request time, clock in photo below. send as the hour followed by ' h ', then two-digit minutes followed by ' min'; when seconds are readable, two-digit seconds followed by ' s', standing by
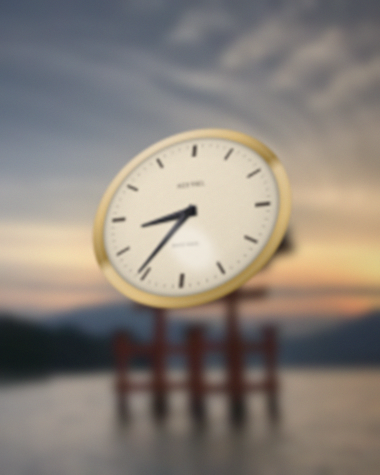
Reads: 8 h 36 min
